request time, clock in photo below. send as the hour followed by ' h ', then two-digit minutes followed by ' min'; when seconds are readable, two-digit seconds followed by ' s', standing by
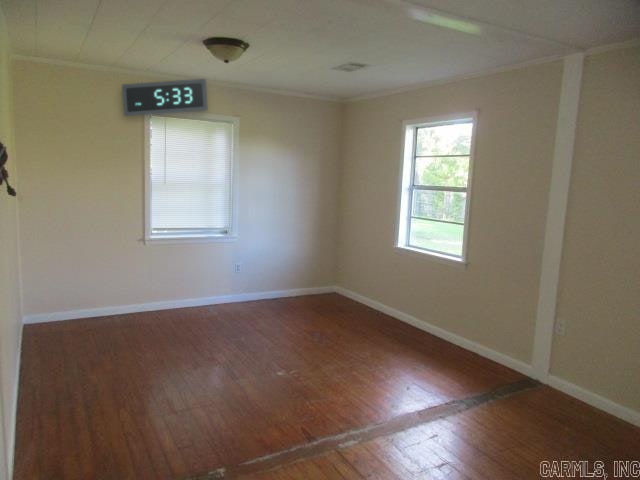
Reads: 5 h 33 min
